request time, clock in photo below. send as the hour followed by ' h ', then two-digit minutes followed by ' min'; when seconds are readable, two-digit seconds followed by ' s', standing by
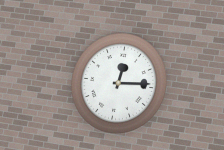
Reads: 12 h 14 min
